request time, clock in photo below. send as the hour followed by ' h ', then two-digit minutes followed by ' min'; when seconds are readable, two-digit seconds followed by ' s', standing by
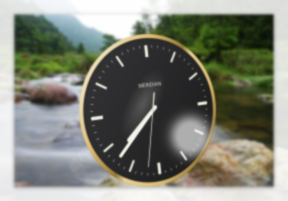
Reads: 7 h 37 min 32 s
